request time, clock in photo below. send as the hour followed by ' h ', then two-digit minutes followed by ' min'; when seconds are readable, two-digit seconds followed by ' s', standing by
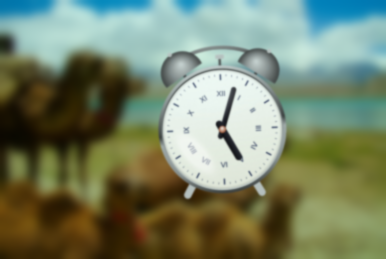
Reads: 5 h 03 min
